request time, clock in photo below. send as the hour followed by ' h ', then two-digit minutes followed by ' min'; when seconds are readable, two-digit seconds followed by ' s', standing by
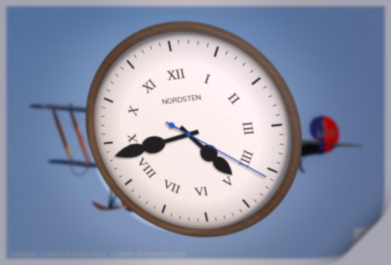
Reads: 4 h 43 min 21 s
